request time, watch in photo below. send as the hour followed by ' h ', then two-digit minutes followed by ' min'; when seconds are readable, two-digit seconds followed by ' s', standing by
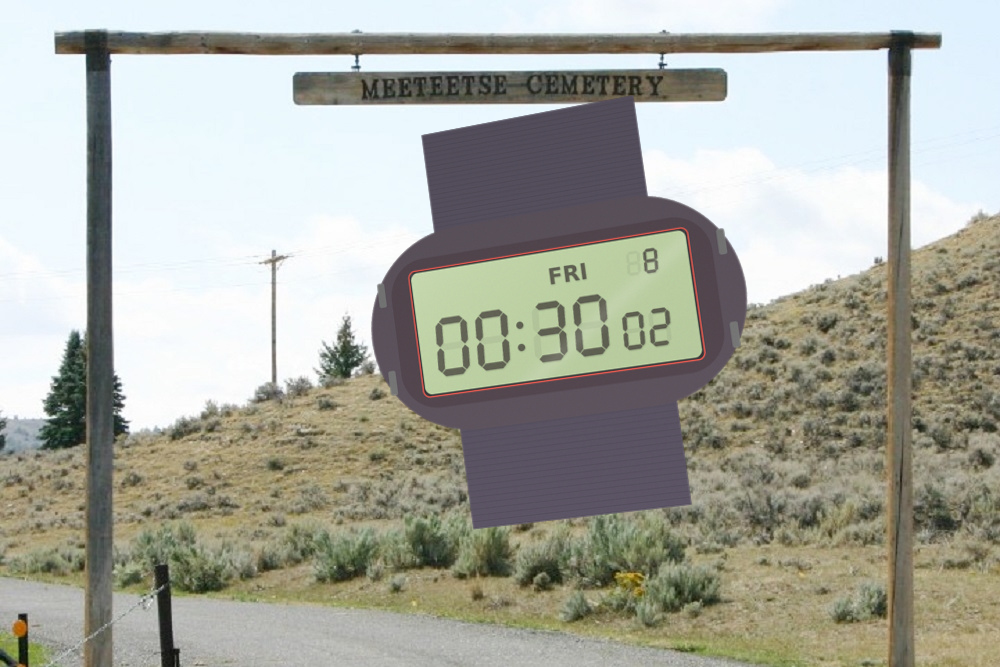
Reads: 0 h 30 min 02 s
